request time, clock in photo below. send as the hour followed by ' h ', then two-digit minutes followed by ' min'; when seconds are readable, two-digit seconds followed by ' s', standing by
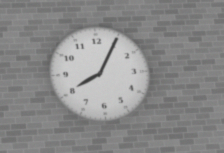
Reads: 8 h 05 min
